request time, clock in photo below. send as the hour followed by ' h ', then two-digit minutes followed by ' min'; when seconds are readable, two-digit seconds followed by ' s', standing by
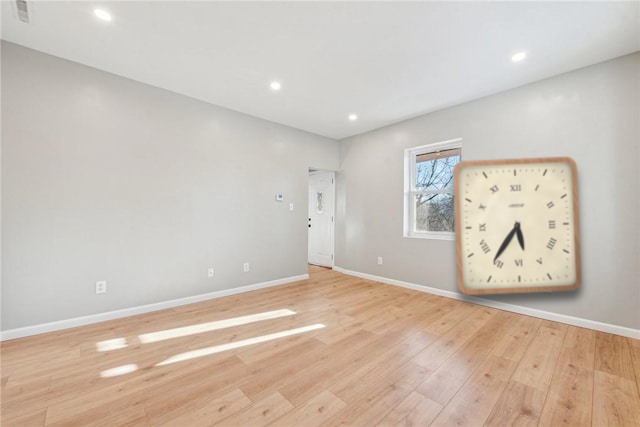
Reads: 5 h 36 min
